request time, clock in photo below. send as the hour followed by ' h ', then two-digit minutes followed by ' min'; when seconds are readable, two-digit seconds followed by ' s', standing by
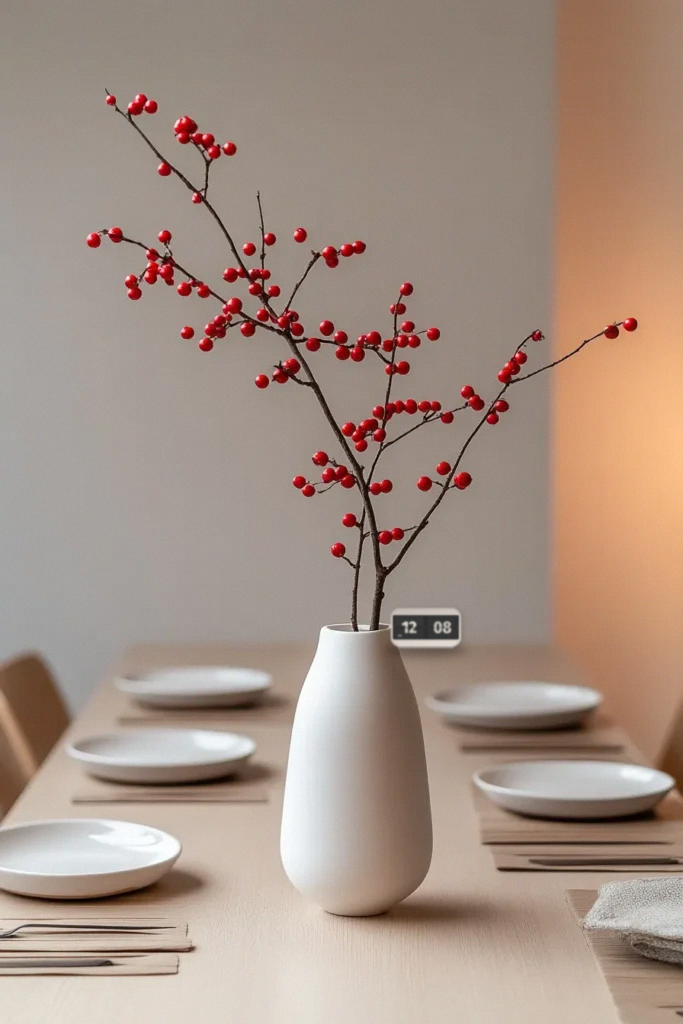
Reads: 12 h 08 min
